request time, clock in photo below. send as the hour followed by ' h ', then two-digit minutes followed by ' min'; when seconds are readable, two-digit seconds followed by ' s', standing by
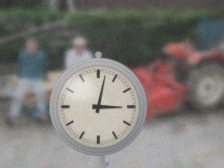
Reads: 3 h 02 min
